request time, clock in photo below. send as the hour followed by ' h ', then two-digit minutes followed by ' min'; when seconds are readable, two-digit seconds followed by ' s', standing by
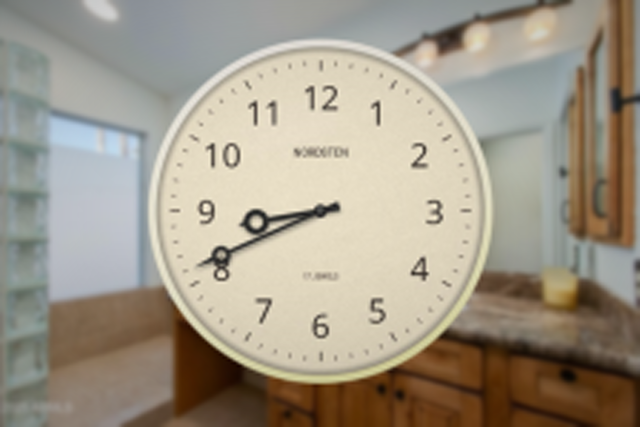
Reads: 8 h 41 min
